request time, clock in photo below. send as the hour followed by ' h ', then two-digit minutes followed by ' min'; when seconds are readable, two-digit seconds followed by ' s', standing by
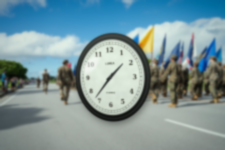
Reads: 1 h 37 min
